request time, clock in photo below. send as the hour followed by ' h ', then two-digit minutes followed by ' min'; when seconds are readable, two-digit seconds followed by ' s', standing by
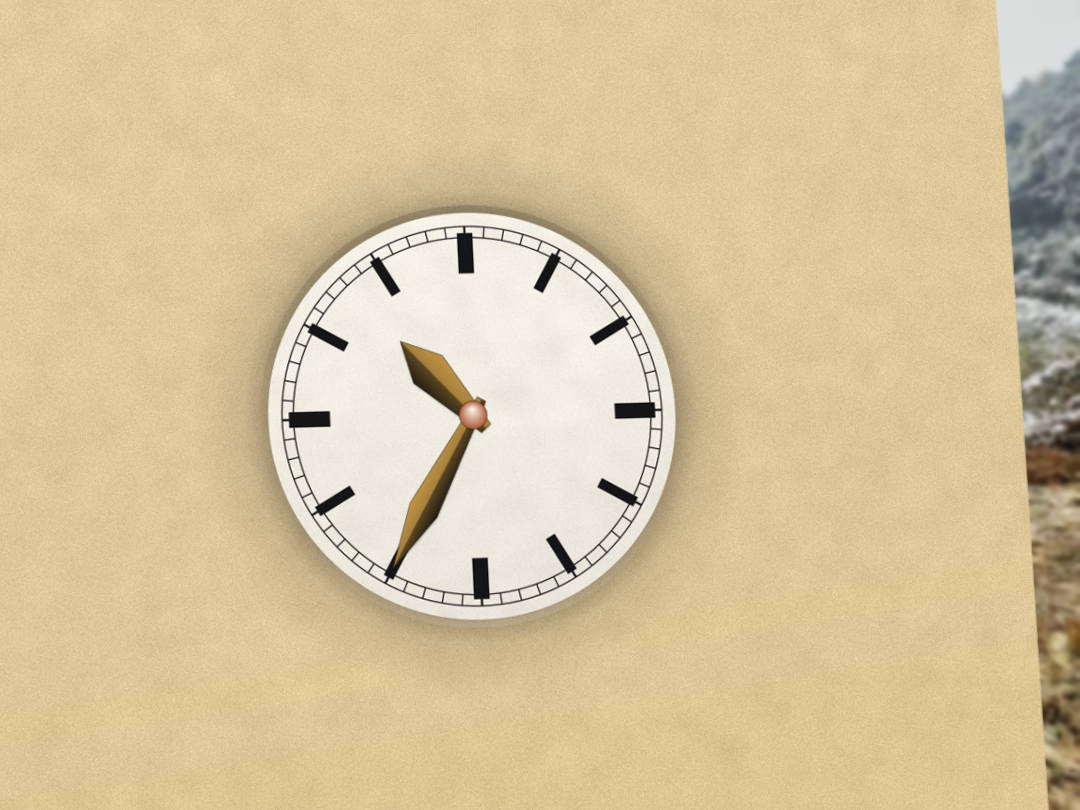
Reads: 10 h 35 min
